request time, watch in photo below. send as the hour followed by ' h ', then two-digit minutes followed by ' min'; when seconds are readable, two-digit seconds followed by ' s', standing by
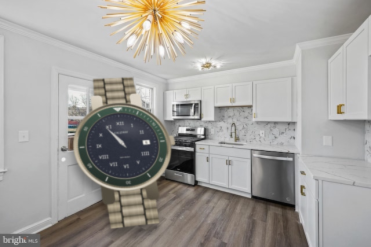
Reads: 10 h 54 min
